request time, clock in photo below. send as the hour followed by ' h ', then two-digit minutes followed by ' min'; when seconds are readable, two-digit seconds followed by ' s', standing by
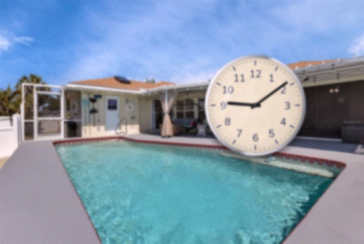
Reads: 9 h 09 min
